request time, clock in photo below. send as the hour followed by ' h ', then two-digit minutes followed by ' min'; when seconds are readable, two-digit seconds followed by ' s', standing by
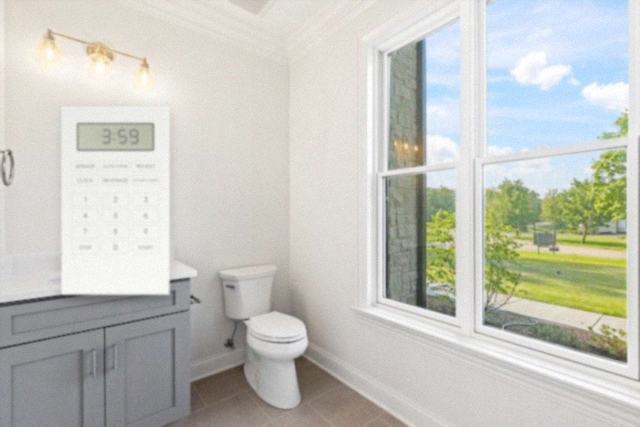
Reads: 3 h 59 min
